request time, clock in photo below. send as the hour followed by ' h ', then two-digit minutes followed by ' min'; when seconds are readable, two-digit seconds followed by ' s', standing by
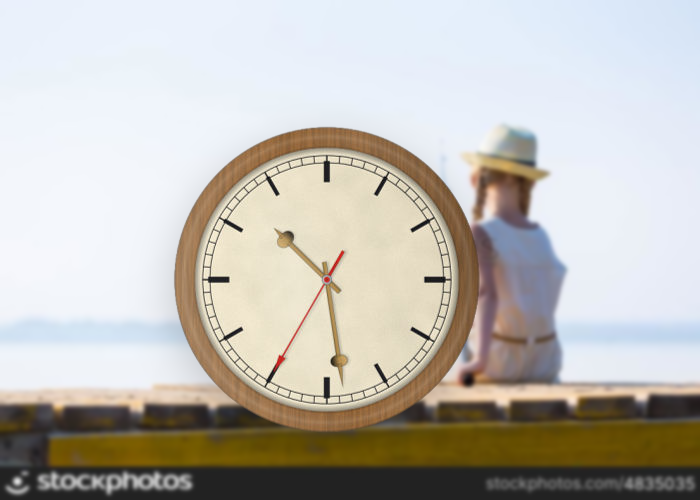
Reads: 10 h 28 min 35 s
